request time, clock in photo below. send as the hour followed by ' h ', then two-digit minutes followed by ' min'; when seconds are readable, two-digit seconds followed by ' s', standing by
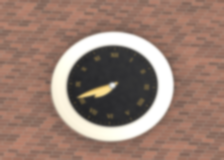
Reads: 7 h 41 min
